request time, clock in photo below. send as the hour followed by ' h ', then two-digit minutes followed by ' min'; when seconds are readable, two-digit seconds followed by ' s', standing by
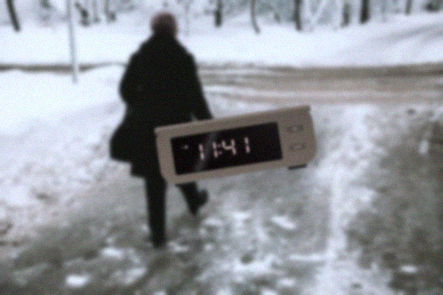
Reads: 11 h 41 min
